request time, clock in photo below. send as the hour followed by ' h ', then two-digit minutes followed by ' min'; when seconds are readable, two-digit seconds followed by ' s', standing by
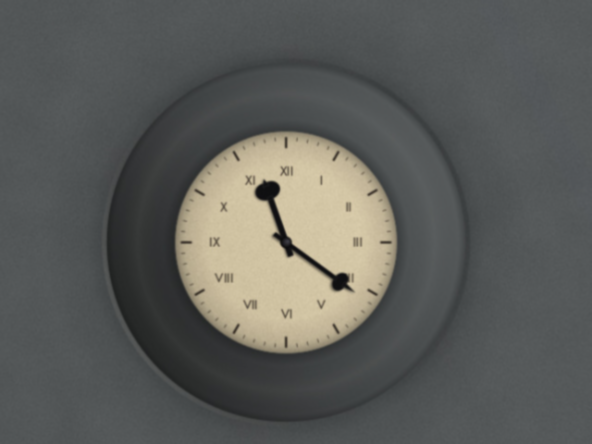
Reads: 11 h 21 min
